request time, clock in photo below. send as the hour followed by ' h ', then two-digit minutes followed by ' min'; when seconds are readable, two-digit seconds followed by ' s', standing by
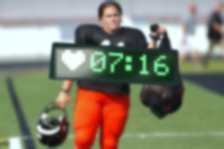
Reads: 7 h 16 min
